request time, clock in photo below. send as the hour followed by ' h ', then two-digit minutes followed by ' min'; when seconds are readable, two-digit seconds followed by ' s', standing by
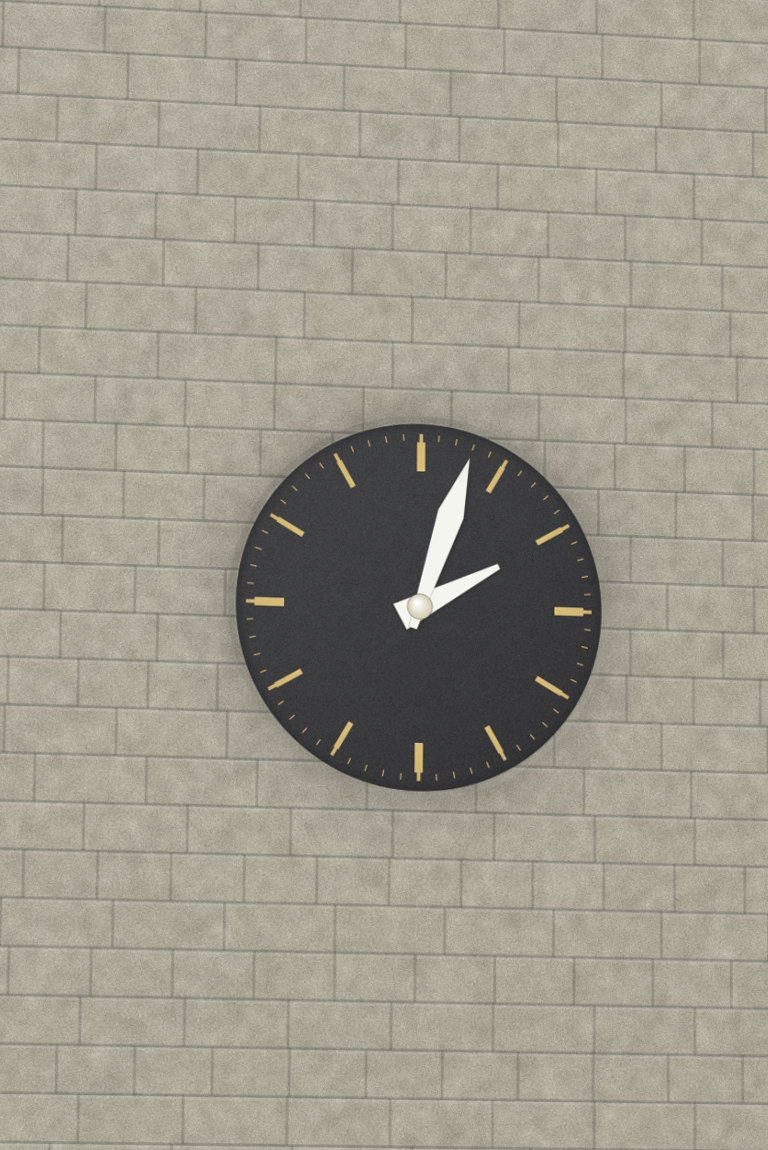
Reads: 2 h 03 min
